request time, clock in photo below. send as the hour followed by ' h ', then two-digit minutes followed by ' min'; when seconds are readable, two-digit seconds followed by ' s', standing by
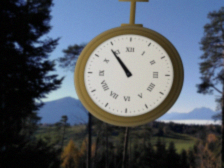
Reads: 10 h 54 min
